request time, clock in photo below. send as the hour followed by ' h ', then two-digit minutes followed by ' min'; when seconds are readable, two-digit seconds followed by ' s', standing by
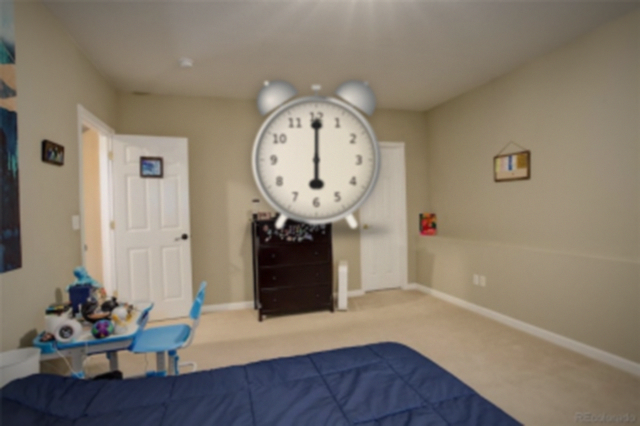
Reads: 6 h 00 min
